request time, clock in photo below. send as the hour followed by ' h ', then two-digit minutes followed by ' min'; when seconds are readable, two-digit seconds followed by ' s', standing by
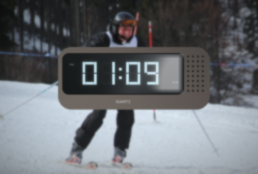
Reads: 1 h 09 min
